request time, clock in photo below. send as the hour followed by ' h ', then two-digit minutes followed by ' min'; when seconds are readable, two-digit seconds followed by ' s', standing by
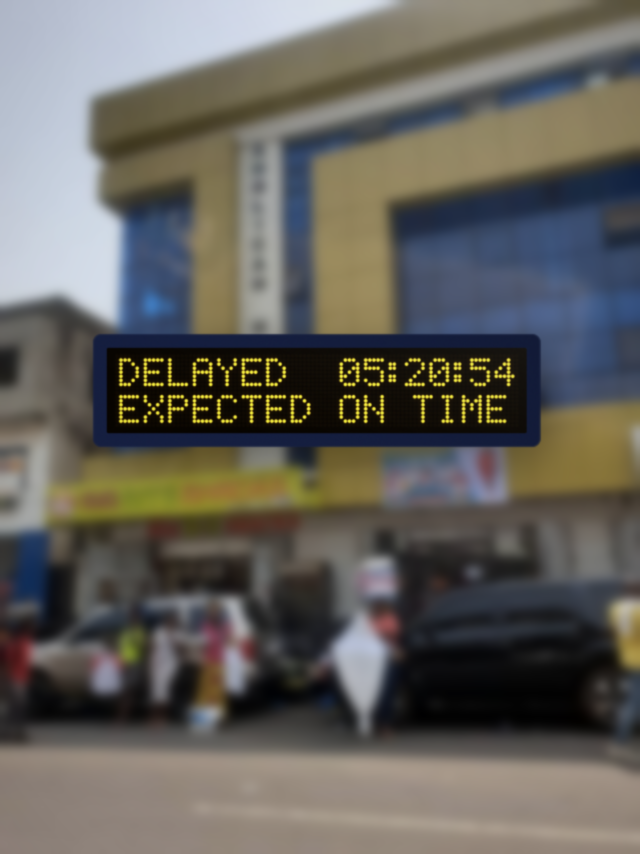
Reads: 5 h 20 min 54 s
